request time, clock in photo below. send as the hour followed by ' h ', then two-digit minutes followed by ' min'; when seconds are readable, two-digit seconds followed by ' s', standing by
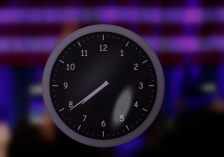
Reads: 7 h 39 min
